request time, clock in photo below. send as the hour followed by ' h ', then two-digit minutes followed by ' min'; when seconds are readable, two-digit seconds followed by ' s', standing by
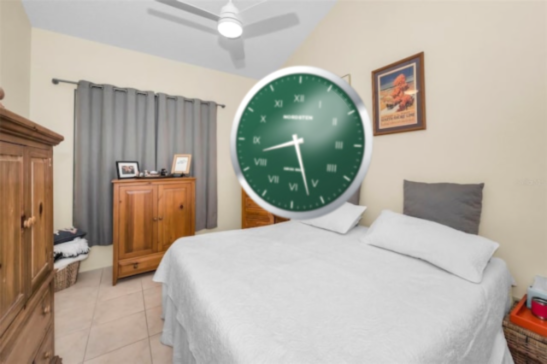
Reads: 8 h 27 min
